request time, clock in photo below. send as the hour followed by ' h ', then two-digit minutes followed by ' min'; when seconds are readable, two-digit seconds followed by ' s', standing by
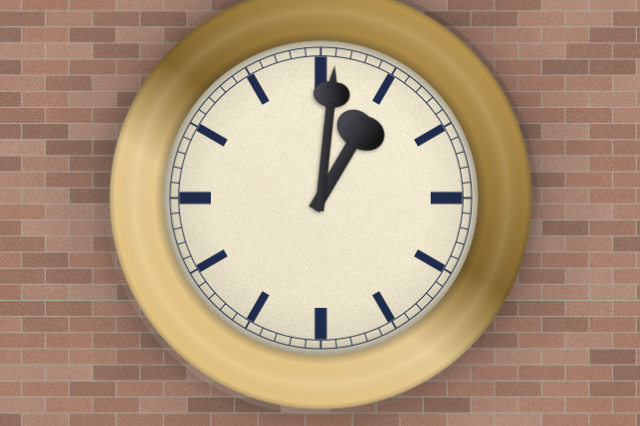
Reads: 1 h 01 min
